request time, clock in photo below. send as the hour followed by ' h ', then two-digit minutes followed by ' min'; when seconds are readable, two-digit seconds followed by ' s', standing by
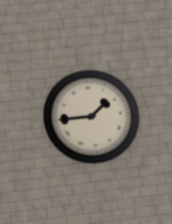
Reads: 1 h 45 min
